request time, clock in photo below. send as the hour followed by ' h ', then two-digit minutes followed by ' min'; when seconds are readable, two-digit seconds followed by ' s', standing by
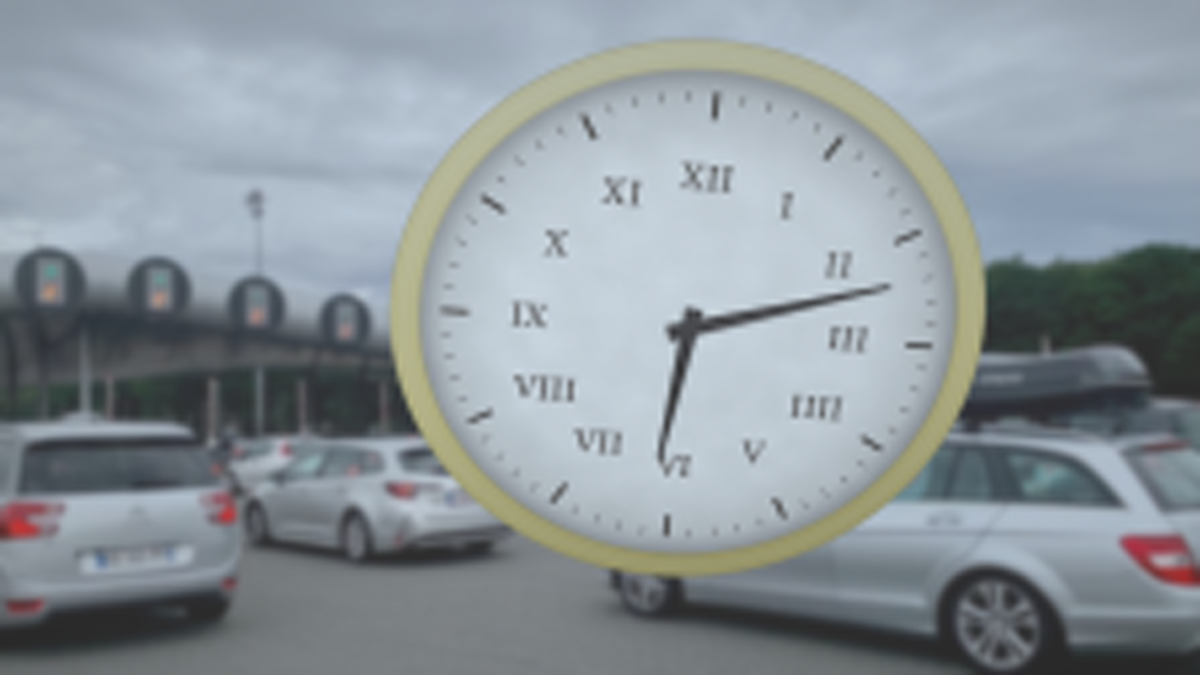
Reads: 6 h 12 min
